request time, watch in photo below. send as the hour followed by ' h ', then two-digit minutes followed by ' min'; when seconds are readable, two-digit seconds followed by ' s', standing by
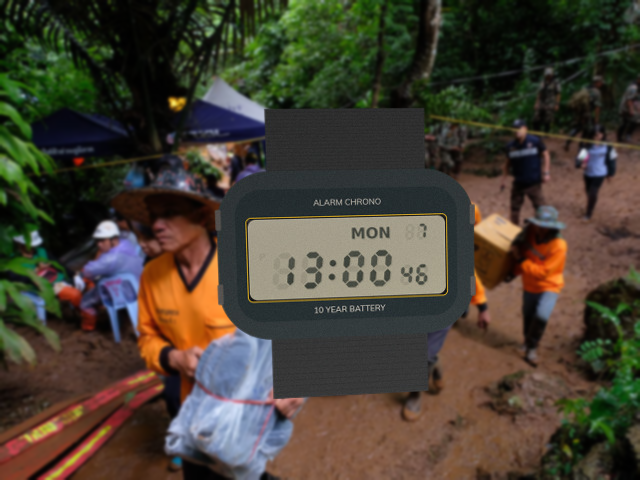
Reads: 13 h 00 min 46 s
